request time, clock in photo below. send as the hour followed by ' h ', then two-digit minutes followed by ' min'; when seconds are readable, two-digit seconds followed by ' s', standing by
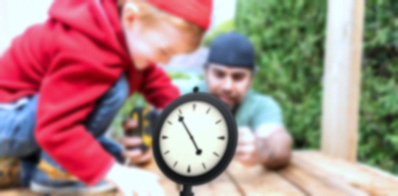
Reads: 4 h 54 min
